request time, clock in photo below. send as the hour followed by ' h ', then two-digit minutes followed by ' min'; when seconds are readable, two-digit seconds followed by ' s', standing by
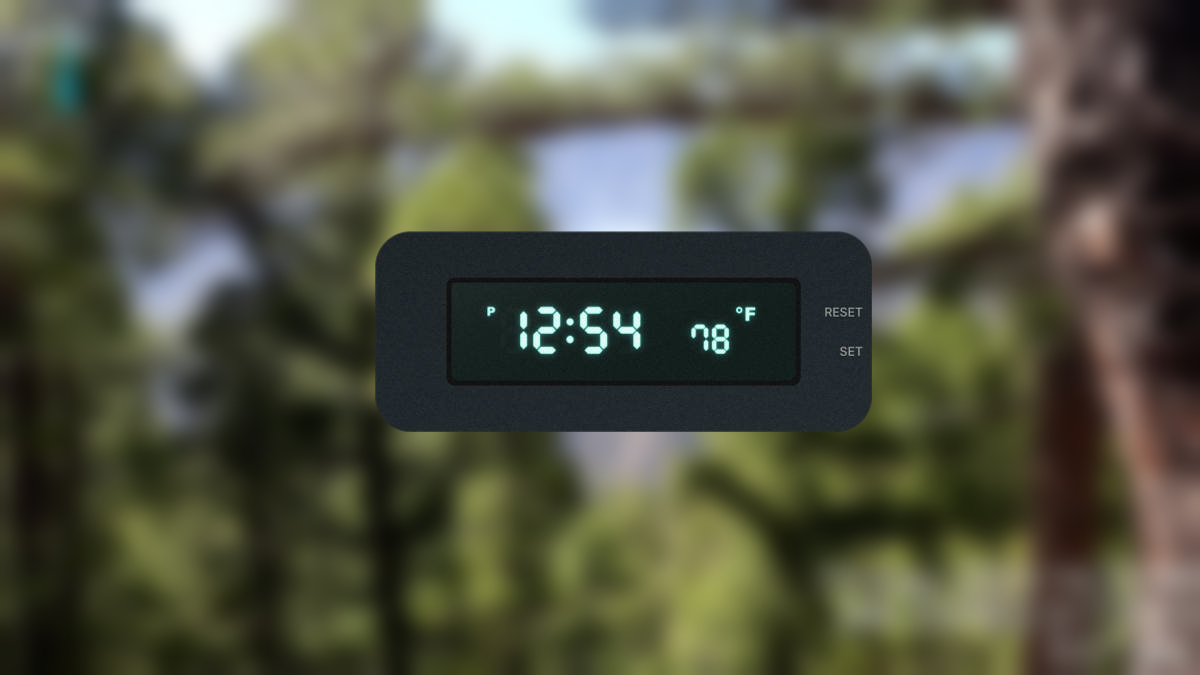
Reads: 12 h 54 min
